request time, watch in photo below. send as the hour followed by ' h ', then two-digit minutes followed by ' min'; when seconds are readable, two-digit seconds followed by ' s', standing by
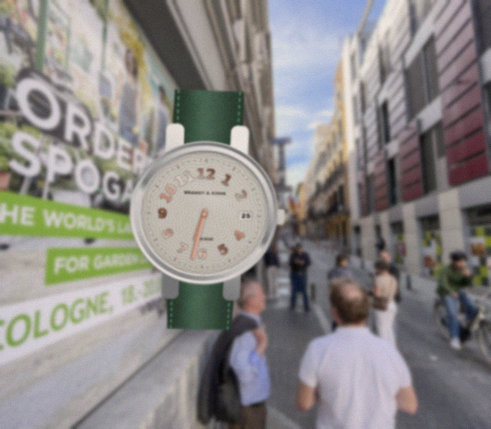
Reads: 6 h 32 min
